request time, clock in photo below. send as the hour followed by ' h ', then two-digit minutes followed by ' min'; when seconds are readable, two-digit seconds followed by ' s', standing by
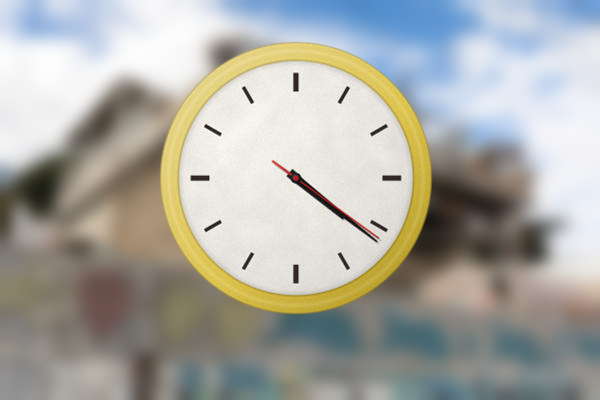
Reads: 4 h 21 min 21 s
